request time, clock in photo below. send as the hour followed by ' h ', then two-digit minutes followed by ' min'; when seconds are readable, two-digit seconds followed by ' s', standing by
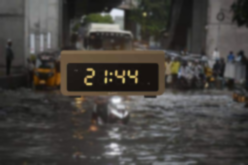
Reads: 21 h 44 min
